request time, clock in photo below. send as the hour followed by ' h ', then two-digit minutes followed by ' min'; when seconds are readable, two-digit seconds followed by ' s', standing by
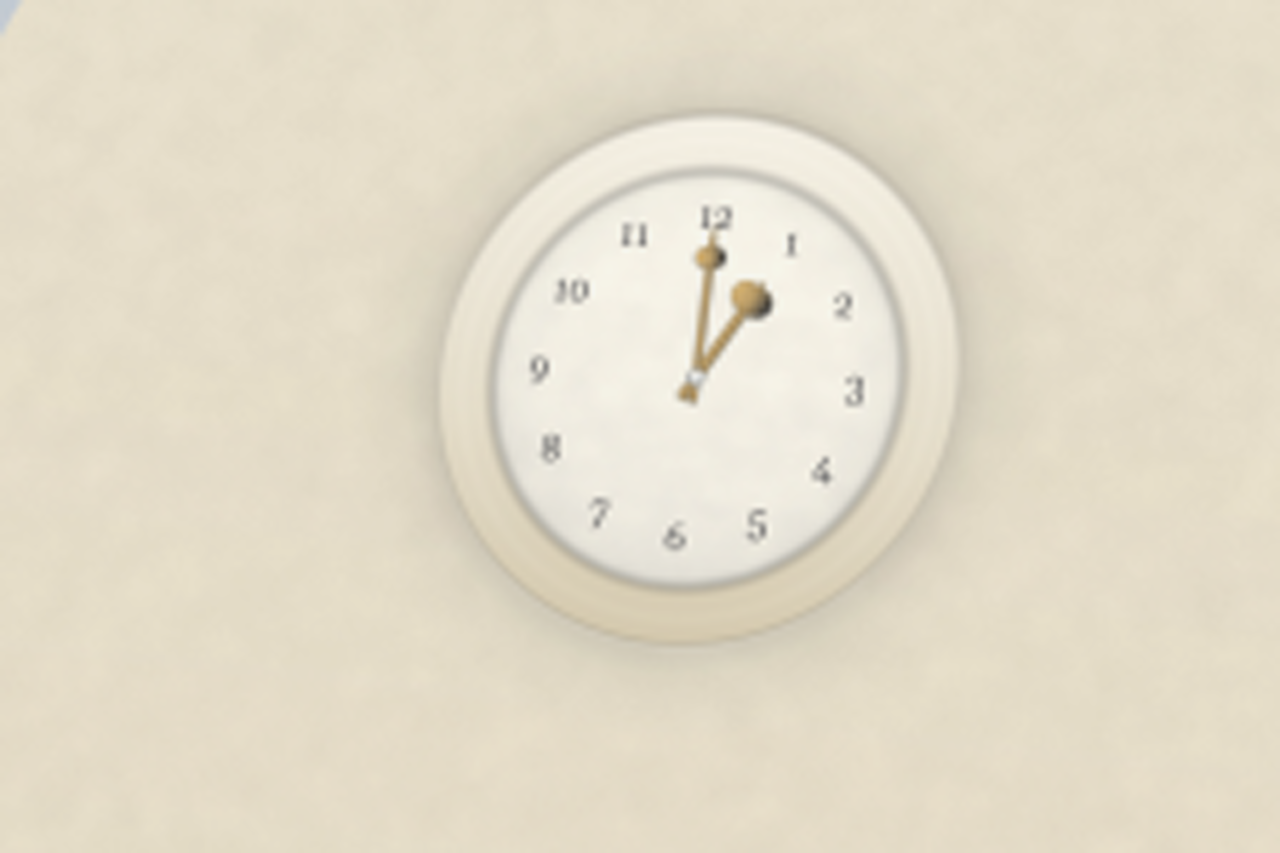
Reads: 1 h 00 min
